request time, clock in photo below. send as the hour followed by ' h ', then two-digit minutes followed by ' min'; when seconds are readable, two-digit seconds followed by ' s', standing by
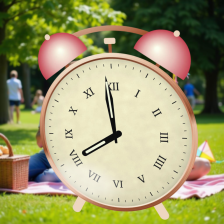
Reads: 7 h 59 min
